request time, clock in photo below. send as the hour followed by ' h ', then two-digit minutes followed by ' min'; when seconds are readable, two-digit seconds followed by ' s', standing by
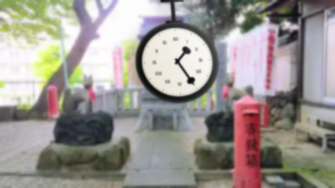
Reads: 1 h 25 min
